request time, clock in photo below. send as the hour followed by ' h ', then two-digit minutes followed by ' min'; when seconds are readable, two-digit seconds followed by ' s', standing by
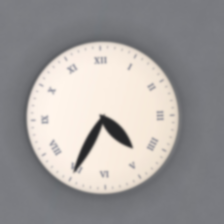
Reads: 4 h 35 min
